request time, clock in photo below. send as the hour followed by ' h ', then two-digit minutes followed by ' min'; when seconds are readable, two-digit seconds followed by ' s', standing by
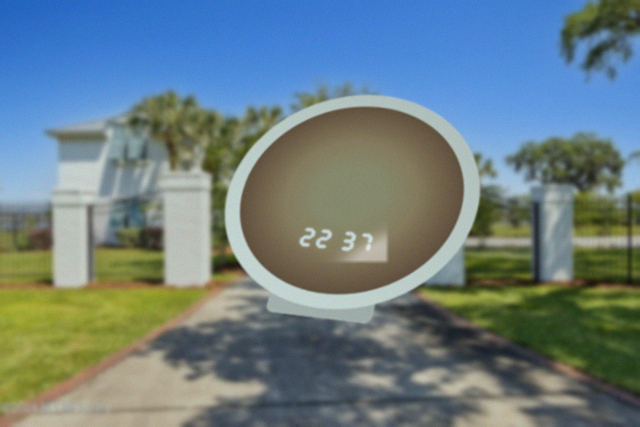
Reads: 22 h 37 min
